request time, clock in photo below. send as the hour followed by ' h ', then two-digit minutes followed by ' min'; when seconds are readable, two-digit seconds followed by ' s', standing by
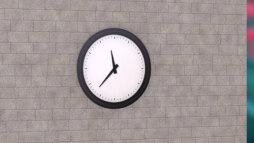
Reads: 11 h 37 min
